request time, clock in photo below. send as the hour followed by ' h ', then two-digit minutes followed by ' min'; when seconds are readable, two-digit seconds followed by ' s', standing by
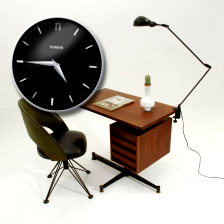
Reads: 4 h 45 min
